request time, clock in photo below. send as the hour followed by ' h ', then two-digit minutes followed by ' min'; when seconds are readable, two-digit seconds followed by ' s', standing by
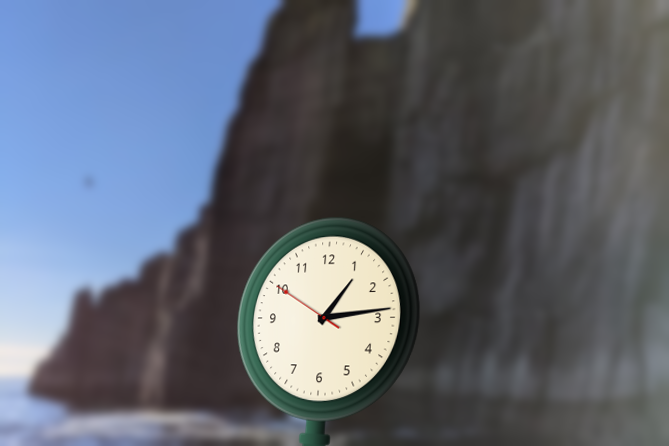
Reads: 1 h 13 min 50 s
